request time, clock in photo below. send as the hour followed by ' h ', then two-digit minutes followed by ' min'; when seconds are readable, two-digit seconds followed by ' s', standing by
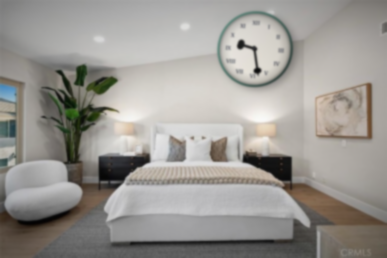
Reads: 9 h 28 min
